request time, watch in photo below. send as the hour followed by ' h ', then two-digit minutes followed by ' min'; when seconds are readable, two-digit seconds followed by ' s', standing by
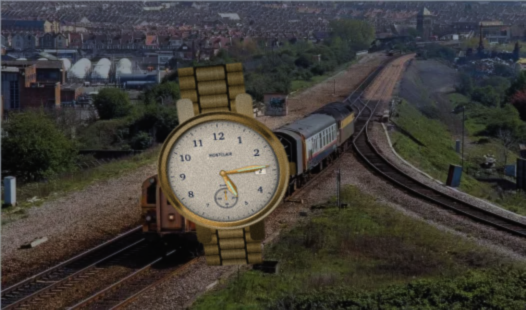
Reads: 5 h 14 min
